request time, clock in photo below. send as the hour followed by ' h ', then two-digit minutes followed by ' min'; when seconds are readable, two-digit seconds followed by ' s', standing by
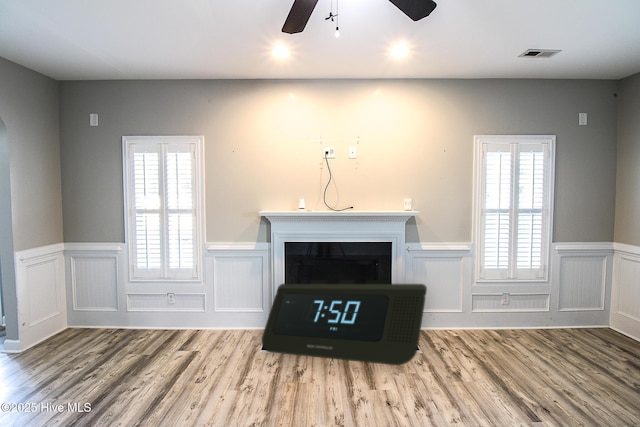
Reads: 7 h 50 min
